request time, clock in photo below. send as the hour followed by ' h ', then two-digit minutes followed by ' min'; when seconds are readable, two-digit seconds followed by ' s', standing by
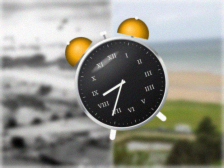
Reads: 8 h 36 min
